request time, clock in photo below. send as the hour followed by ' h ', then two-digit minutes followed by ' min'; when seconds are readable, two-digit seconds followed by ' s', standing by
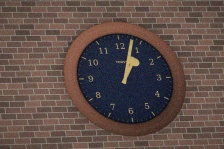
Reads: 1 h 03 min
